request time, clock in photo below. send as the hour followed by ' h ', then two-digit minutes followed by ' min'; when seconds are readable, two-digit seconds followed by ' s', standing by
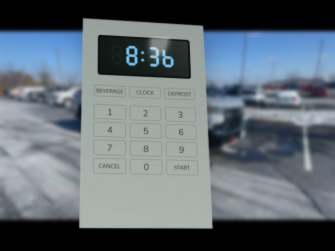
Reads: 8 h 36 min
